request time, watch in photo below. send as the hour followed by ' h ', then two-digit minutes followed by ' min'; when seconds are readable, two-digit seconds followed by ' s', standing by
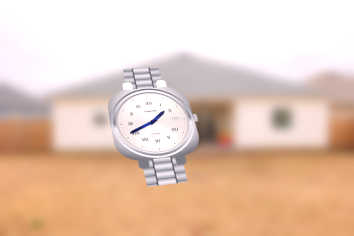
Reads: 1 h 41 min
